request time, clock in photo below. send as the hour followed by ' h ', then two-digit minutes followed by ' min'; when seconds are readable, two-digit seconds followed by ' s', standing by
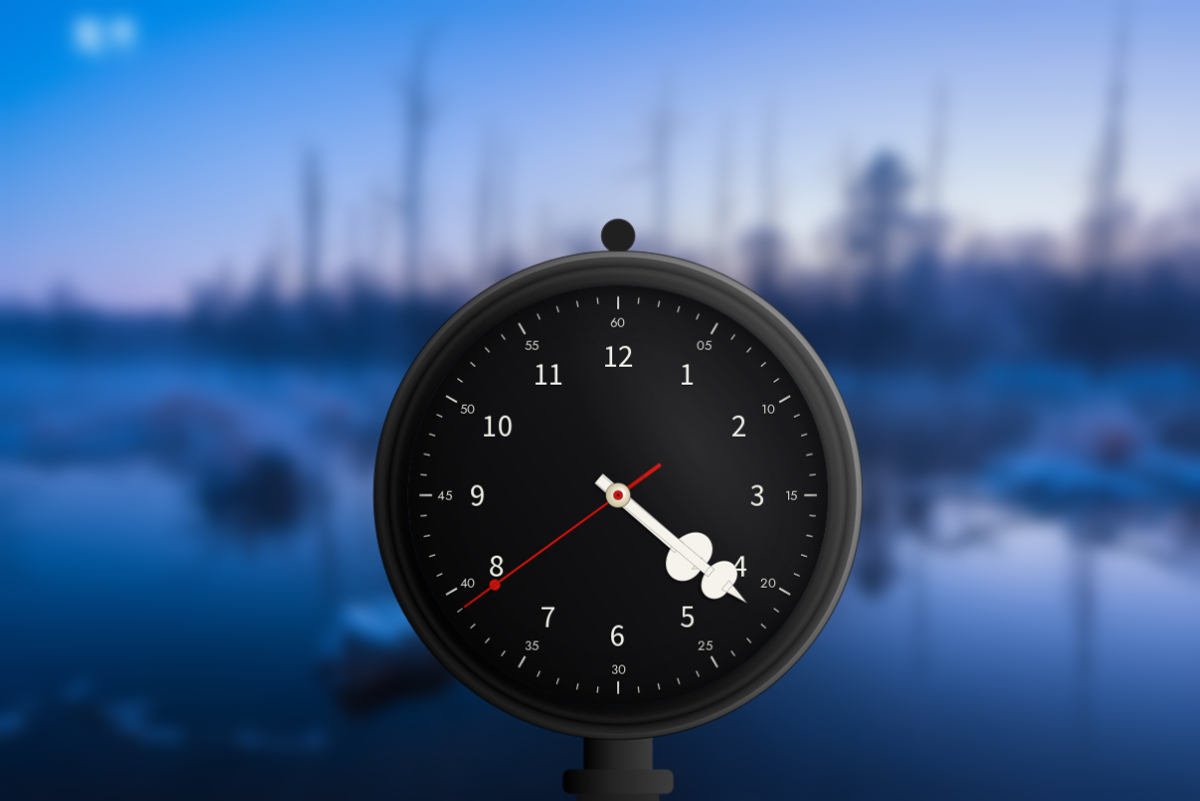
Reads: 4 h 21 min 39 s
